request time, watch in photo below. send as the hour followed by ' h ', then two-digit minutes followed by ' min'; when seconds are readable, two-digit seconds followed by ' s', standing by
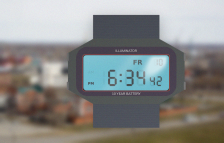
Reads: 6 h 34 min 42 s
